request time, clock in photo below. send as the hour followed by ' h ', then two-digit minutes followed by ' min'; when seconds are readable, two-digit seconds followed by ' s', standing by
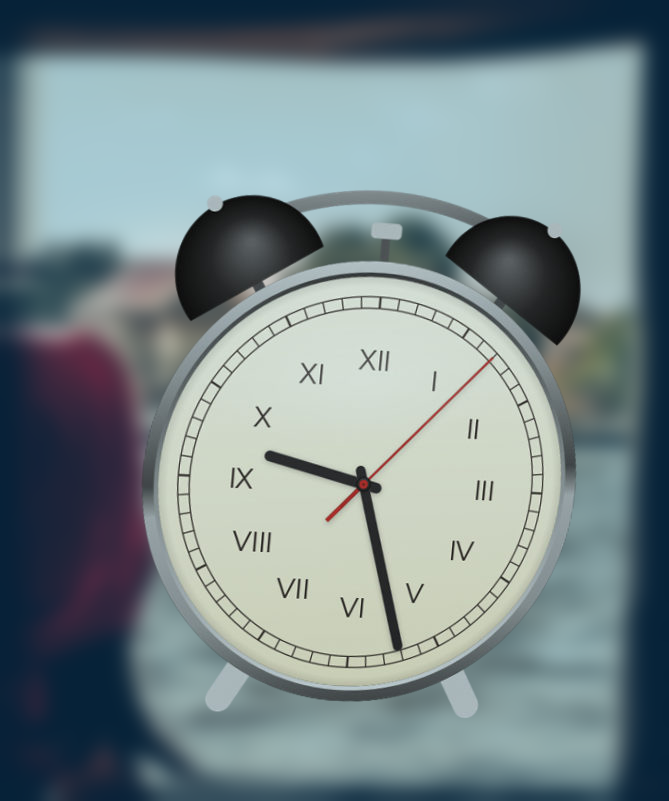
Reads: 9 h 27 min 07 s
